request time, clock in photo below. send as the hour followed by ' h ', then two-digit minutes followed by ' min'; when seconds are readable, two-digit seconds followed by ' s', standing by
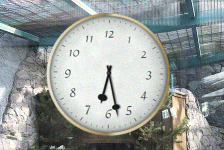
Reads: 6 h 28 min
